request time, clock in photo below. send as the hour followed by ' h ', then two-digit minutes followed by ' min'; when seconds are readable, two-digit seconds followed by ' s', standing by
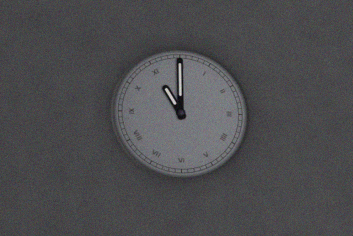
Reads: 11 h 00 min
